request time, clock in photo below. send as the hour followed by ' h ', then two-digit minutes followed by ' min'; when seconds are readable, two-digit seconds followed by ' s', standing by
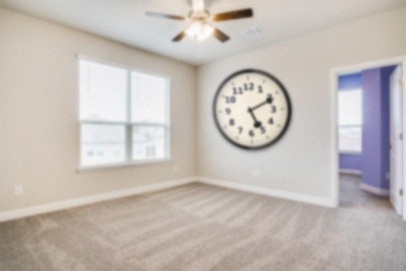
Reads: 5 h 11 min
